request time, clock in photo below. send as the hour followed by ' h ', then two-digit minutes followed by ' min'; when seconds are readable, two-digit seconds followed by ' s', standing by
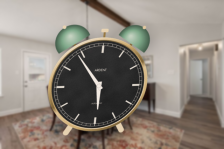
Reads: 5 h 54 min
